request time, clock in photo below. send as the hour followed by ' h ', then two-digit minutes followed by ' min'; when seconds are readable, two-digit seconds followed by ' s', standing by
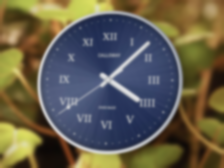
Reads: 4 h 07 min 39 s
